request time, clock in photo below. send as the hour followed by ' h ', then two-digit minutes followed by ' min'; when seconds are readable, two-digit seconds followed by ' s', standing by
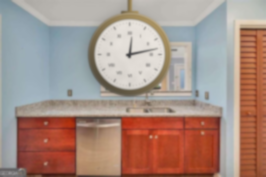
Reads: 12 h 13 min
